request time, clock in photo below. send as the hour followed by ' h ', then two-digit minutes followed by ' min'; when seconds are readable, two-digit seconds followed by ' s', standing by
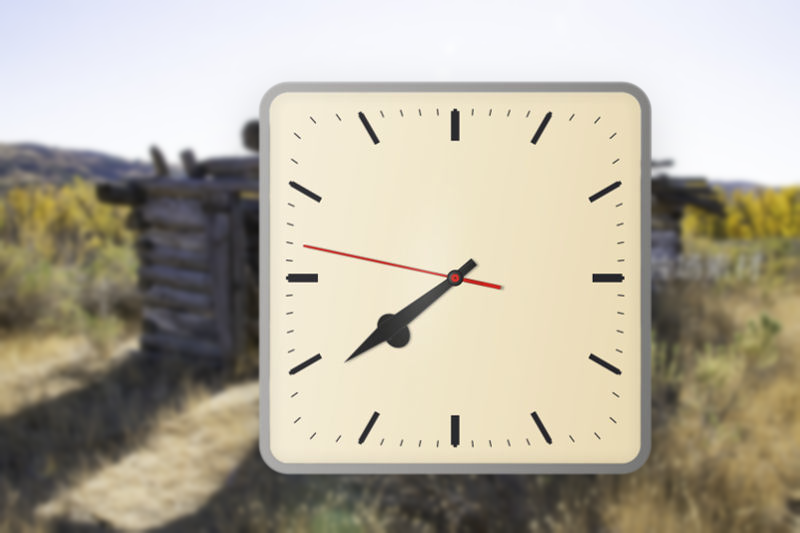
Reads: 7 h 38 min 47 s
